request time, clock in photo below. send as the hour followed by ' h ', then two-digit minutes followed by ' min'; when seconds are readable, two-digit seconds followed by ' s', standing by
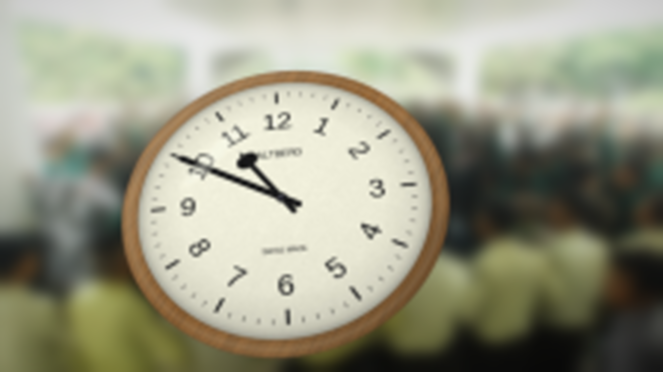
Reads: 10 h 50 min
